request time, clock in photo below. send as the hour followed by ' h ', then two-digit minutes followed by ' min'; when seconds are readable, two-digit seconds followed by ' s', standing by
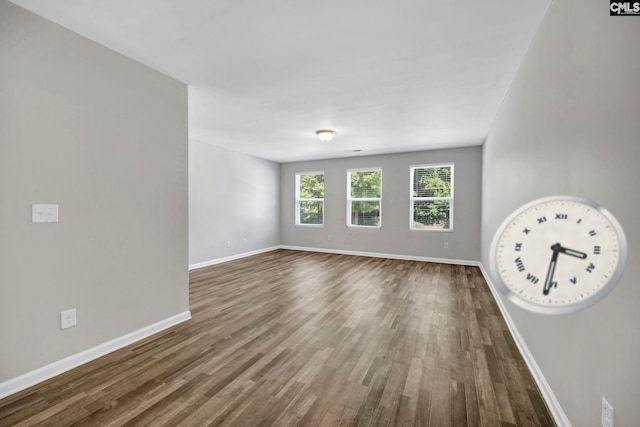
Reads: 3 h 31 min
